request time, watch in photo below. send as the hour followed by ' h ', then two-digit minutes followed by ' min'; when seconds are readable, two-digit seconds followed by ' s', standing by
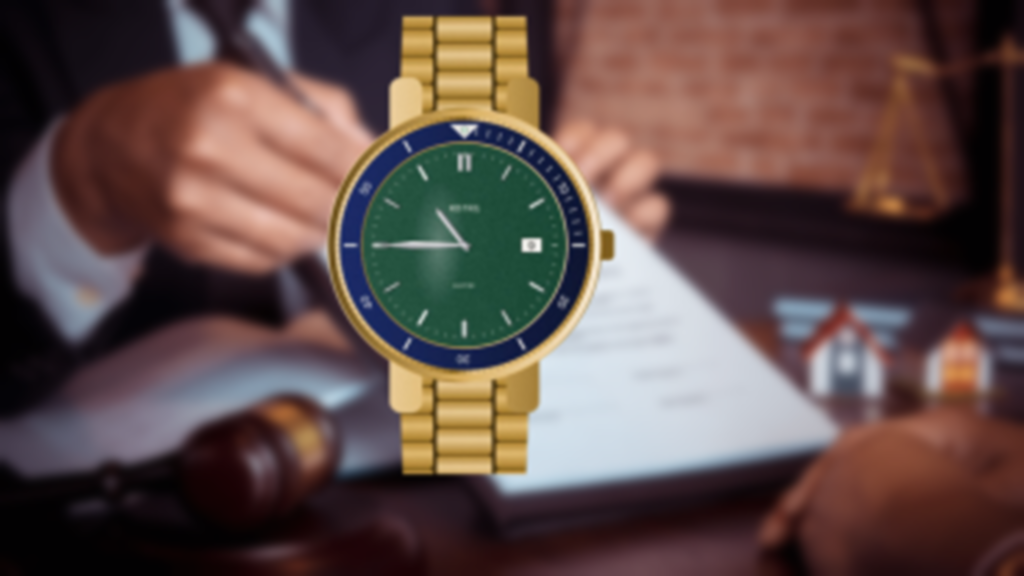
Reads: 10 h 45 min
